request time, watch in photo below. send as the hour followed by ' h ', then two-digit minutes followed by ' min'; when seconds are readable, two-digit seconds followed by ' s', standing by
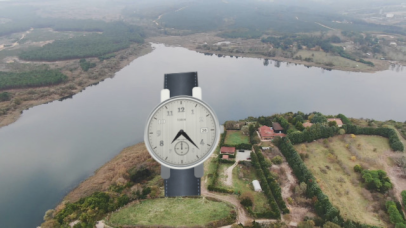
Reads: 7 h 23 min
